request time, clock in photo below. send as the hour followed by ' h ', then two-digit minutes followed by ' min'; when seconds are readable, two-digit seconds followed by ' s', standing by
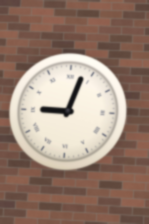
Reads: 9 h 03 min
